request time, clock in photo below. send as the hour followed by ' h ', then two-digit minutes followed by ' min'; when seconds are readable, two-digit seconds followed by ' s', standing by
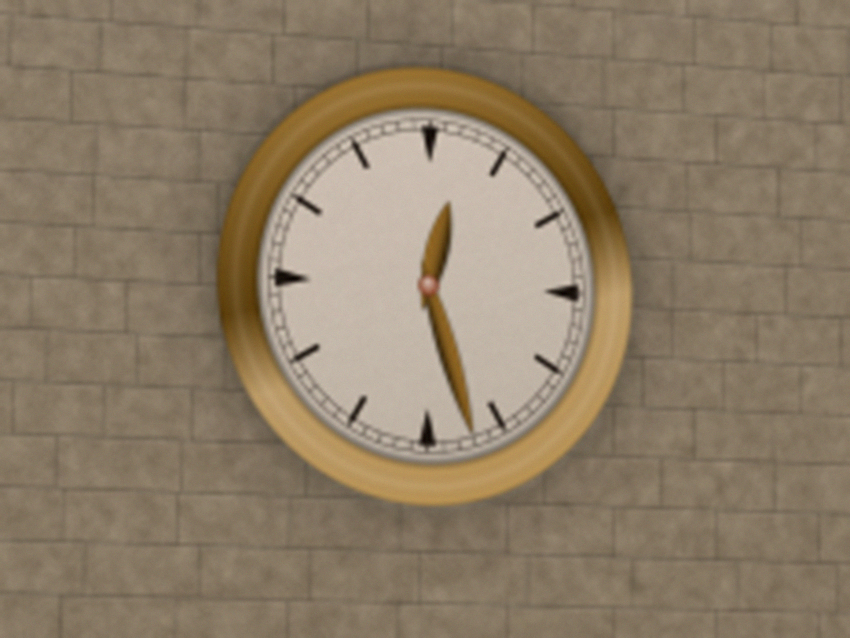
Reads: 12 h 27 min
